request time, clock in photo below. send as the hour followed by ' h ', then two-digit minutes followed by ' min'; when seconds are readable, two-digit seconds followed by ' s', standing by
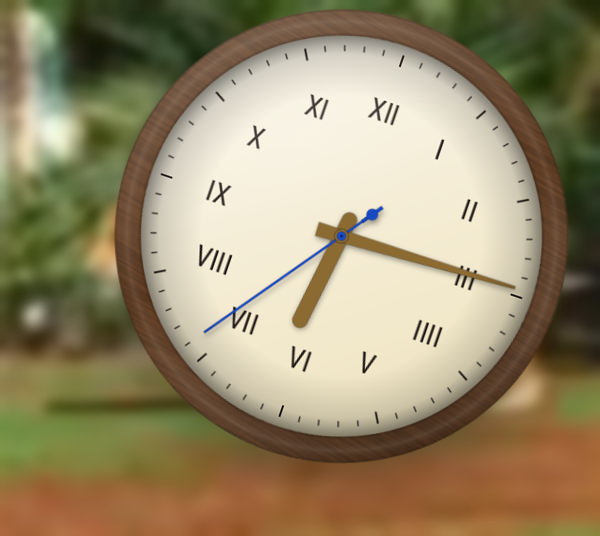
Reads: 6 h 14 min 36 s
